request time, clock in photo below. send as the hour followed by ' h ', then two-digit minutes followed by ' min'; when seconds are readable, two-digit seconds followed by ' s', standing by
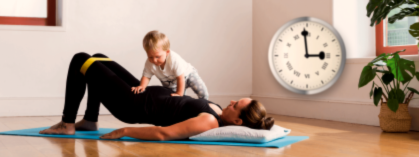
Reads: 2 h 59 min
